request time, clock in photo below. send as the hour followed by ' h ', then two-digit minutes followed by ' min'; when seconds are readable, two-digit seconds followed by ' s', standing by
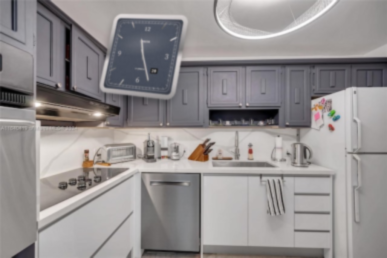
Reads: 11 h 26 min
